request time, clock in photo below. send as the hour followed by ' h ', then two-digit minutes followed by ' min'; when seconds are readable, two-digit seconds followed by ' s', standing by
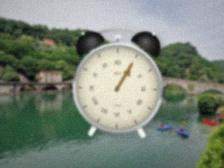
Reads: 1 h 05 min
